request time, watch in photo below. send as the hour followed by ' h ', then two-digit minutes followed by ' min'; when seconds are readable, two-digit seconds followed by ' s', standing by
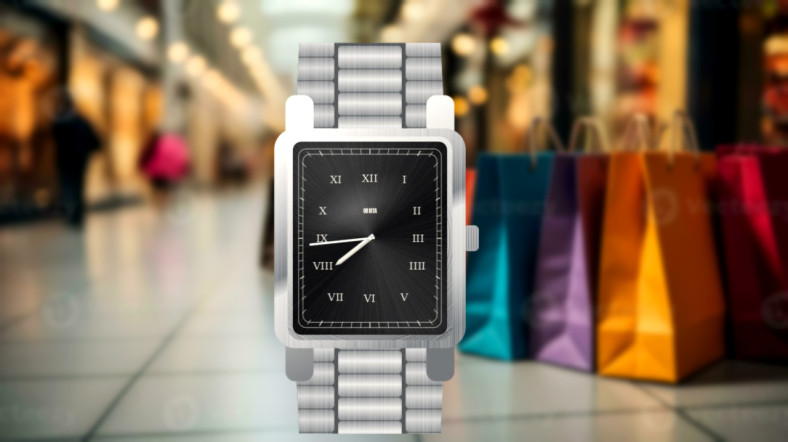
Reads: 7 h 44 min
